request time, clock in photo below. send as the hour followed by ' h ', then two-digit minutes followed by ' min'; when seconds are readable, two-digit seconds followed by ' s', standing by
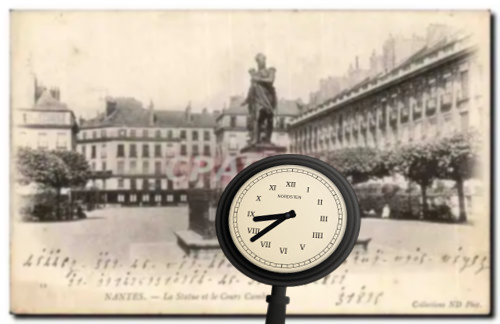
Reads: 8 h 38 min
